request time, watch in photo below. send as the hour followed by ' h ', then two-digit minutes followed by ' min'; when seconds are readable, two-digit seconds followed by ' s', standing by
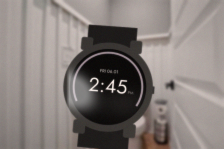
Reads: 2 h 45 min
